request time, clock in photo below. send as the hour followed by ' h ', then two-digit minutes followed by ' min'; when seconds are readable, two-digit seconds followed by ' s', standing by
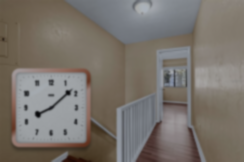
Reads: 8 h 08 min
